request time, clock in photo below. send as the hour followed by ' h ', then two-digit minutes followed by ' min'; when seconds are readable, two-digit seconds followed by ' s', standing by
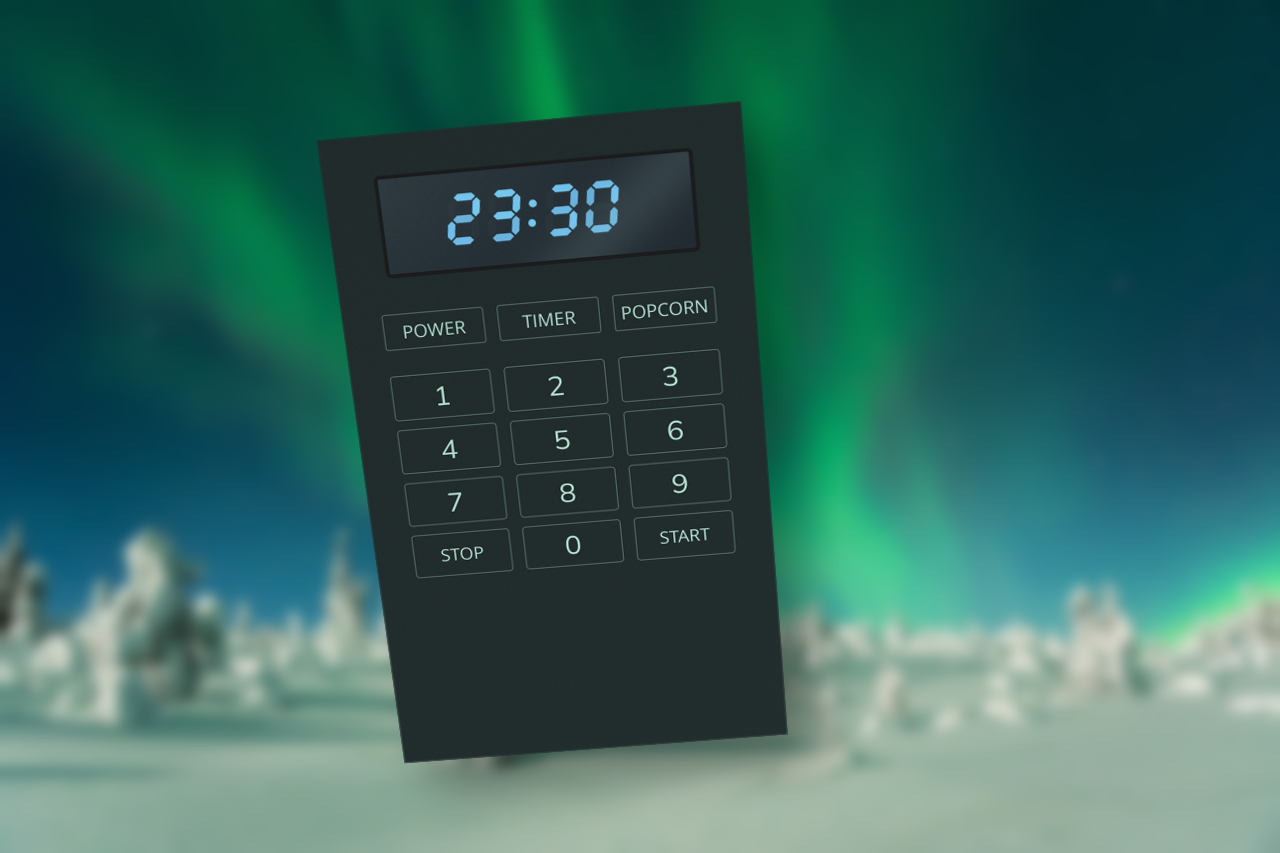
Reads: 23 h 30 min
